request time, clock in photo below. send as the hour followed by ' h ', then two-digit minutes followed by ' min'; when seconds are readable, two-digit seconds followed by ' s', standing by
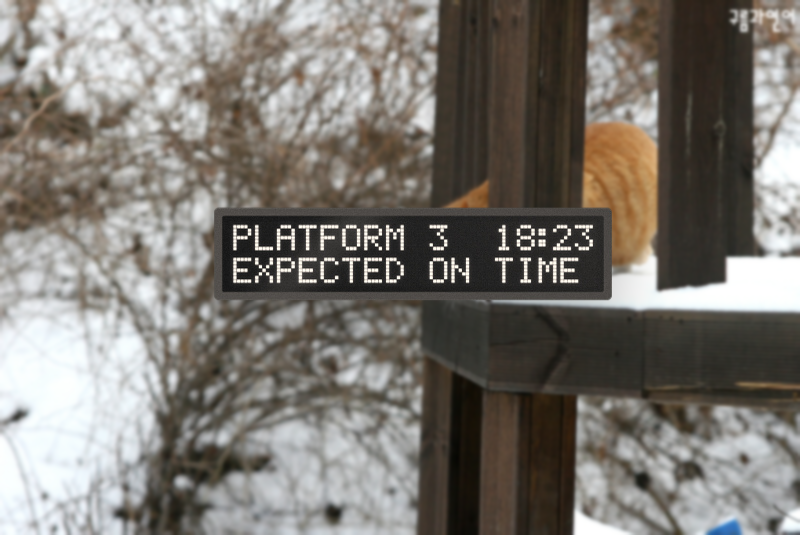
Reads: 18 h 23 min
